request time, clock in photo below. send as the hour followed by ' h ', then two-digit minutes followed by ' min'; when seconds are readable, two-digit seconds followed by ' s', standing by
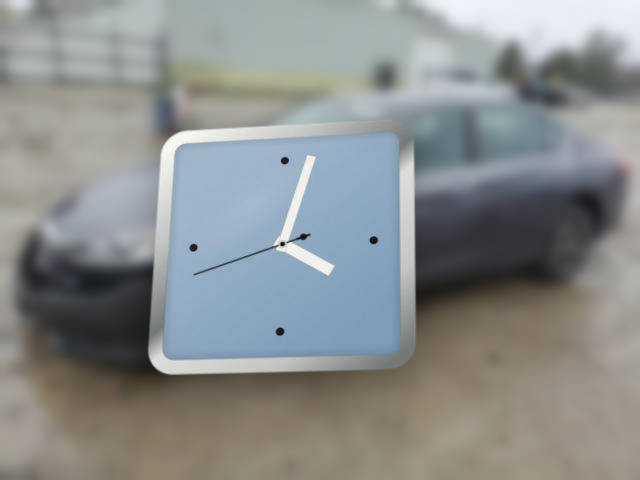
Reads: 4 h 02 min 42 s
